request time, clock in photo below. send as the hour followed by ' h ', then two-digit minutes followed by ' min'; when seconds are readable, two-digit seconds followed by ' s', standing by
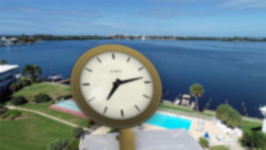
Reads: 7 h 13 min
